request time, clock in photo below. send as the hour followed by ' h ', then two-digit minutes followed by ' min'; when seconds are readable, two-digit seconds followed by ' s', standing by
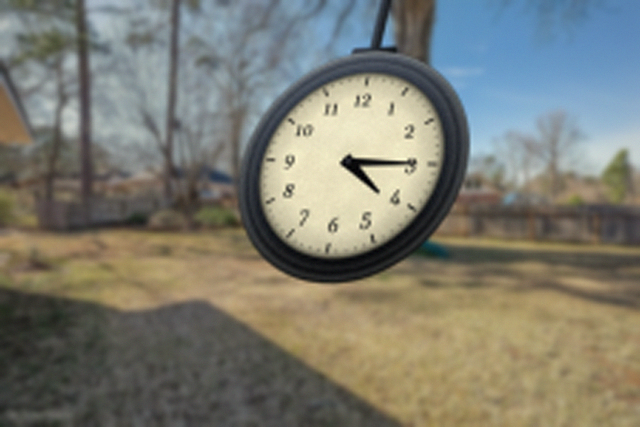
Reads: 4 h 15 min
